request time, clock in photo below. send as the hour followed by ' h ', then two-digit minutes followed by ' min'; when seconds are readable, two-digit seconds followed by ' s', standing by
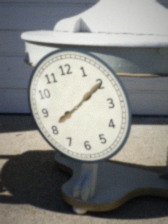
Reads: 8 h 10 min
